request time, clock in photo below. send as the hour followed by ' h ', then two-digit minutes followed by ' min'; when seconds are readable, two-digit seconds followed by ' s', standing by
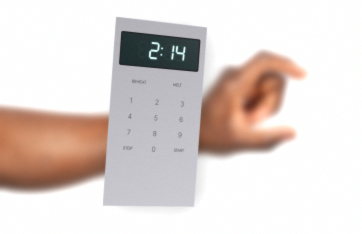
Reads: 2 h 14 min
